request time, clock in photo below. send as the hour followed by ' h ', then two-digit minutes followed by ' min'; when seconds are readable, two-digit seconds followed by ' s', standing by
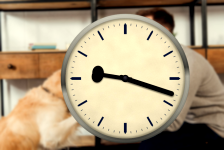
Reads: 9 h 18 min
